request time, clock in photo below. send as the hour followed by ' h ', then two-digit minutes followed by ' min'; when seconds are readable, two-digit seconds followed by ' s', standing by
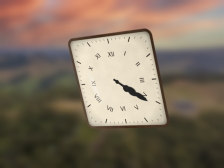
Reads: 4 h 21 min
